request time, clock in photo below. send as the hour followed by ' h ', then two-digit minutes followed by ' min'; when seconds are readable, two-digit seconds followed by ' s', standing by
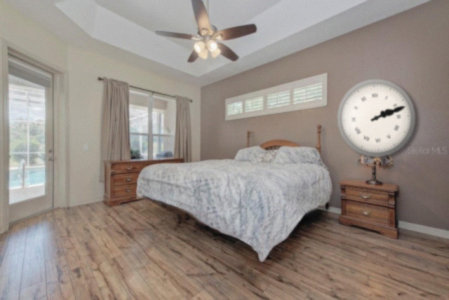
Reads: 2 h 12 min
